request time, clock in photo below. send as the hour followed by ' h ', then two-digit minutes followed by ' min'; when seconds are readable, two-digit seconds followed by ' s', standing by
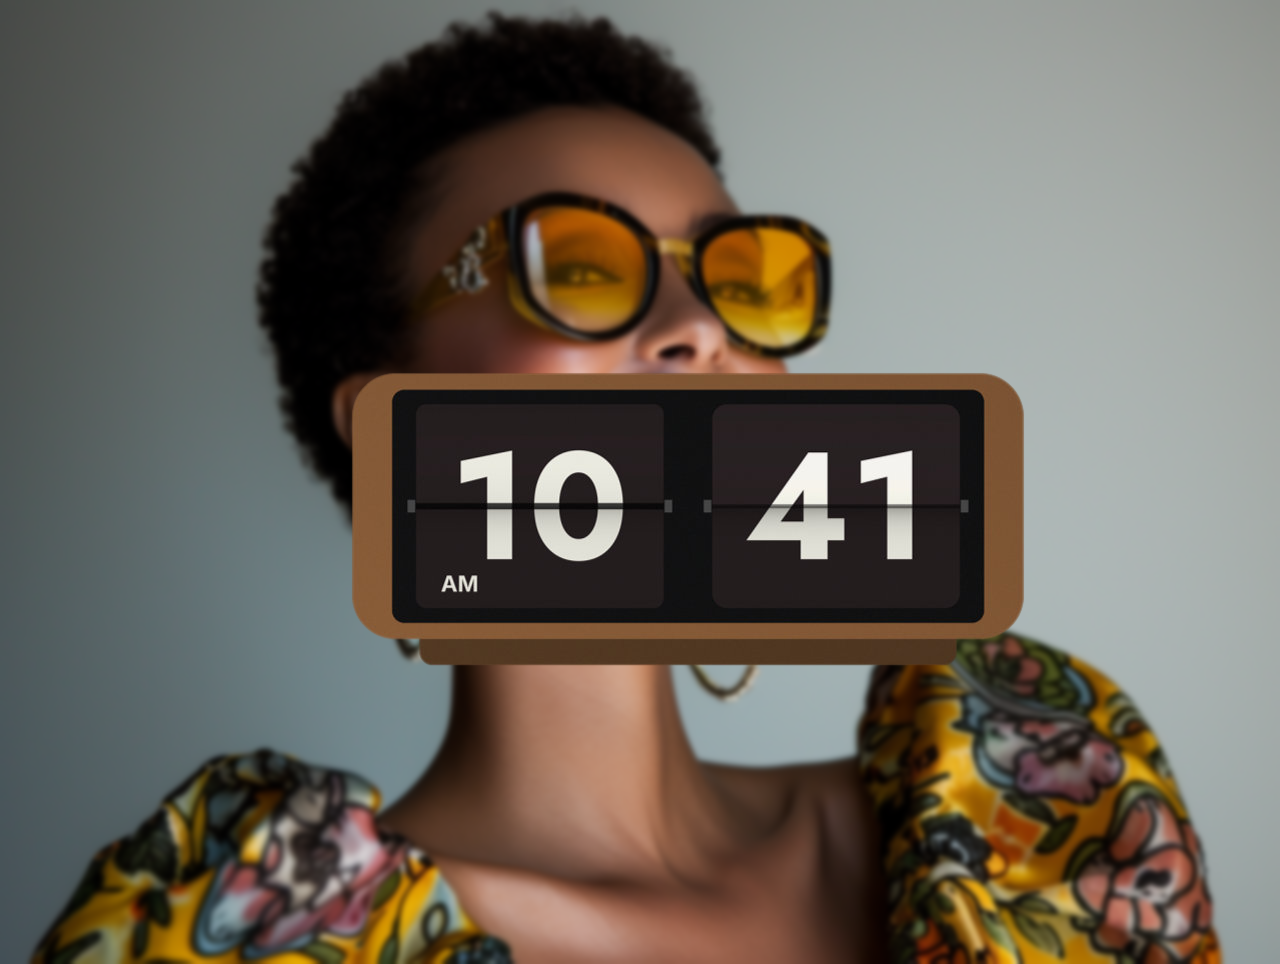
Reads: 10 h 41 min
